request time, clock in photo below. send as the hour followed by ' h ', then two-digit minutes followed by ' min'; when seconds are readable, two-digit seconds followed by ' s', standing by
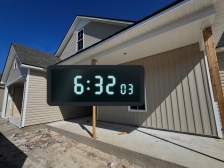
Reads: 6 h 32 min 03 s
